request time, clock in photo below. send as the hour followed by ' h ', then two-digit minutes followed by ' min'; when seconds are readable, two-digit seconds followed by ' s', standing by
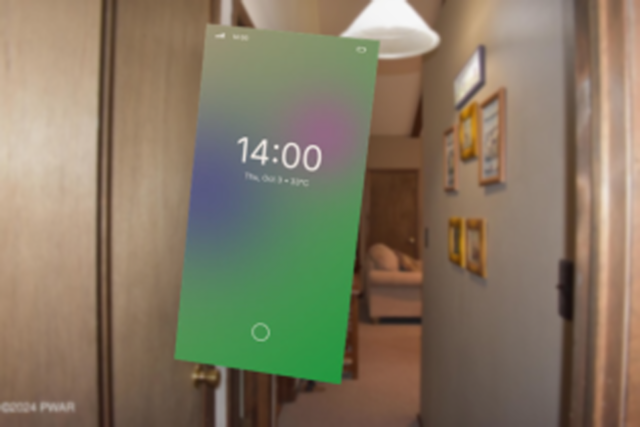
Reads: 14 h 00 min
